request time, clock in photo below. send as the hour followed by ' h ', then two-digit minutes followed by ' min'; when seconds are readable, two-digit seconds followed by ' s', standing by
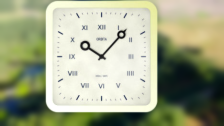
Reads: 10 h 07 min
